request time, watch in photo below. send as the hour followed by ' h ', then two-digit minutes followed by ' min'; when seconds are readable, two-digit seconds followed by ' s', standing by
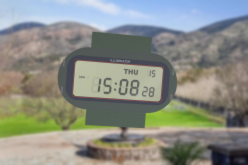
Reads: 15 h 08 min 28 s
